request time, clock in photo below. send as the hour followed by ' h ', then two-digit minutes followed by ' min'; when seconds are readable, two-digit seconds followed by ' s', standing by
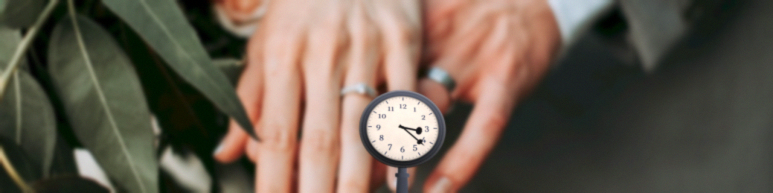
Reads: 3 h 22 min
